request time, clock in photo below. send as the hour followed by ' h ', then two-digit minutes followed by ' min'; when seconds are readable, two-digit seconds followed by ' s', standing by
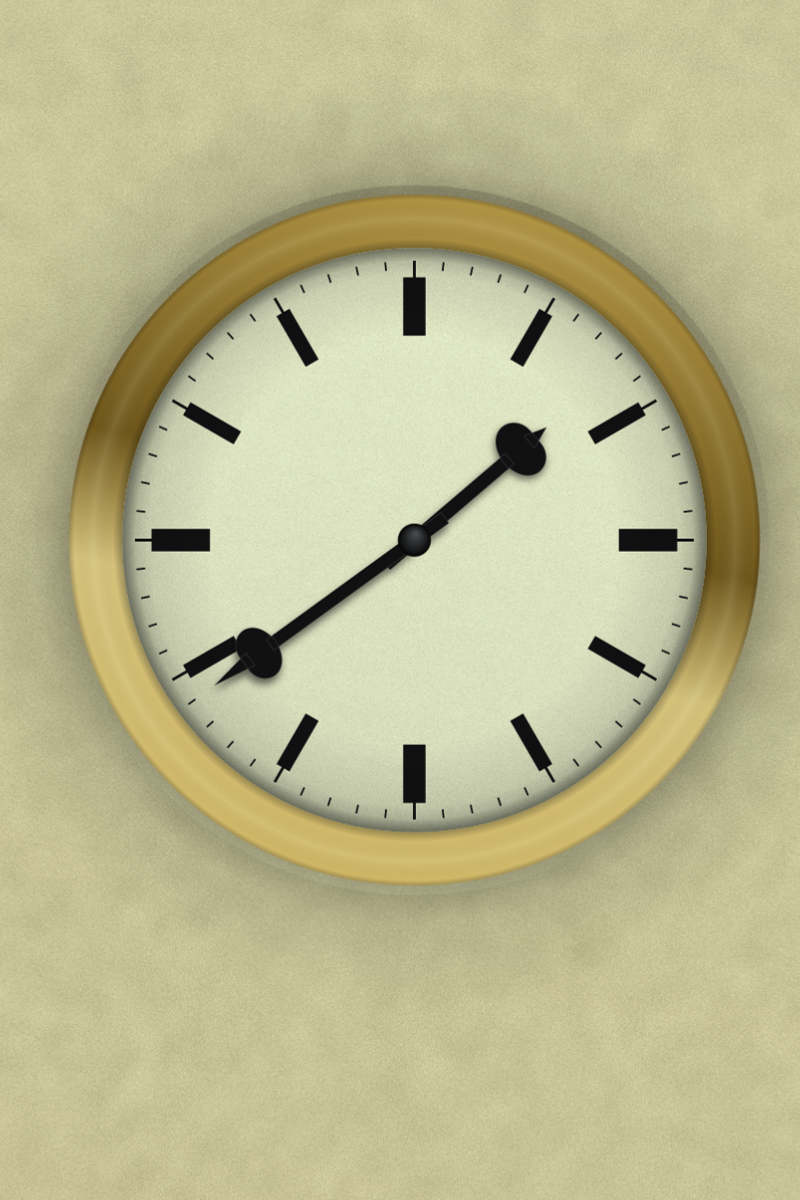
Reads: 1 h 39 min
